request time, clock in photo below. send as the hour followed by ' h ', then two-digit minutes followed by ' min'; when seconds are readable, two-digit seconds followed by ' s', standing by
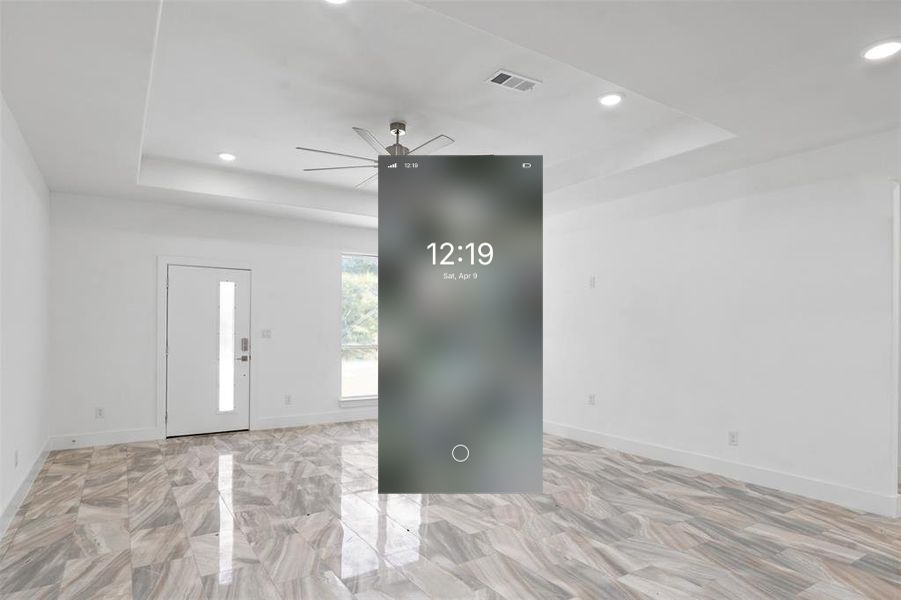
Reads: 12 h 19 min
